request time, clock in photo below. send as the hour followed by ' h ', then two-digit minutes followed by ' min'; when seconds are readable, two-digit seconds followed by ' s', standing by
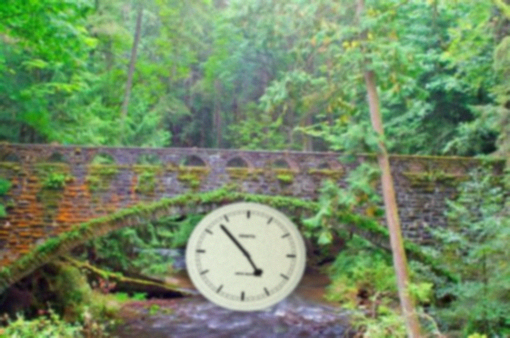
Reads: 4 h 53 min
